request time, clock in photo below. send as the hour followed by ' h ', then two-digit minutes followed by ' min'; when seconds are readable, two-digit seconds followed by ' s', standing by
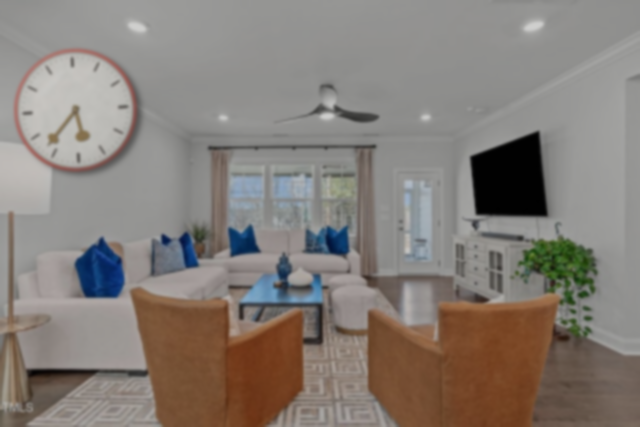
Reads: 5 h 37 min
